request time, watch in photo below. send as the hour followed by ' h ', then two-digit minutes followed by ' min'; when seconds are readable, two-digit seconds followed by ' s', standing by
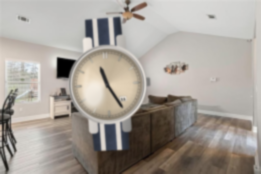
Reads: 11 h 25 min
